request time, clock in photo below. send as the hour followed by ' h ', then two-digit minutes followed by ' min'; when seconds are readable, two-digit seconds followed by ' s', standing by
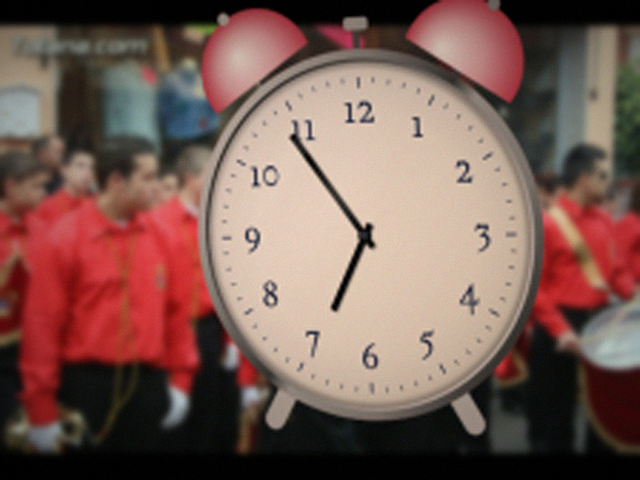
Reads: 6 h 54 min
